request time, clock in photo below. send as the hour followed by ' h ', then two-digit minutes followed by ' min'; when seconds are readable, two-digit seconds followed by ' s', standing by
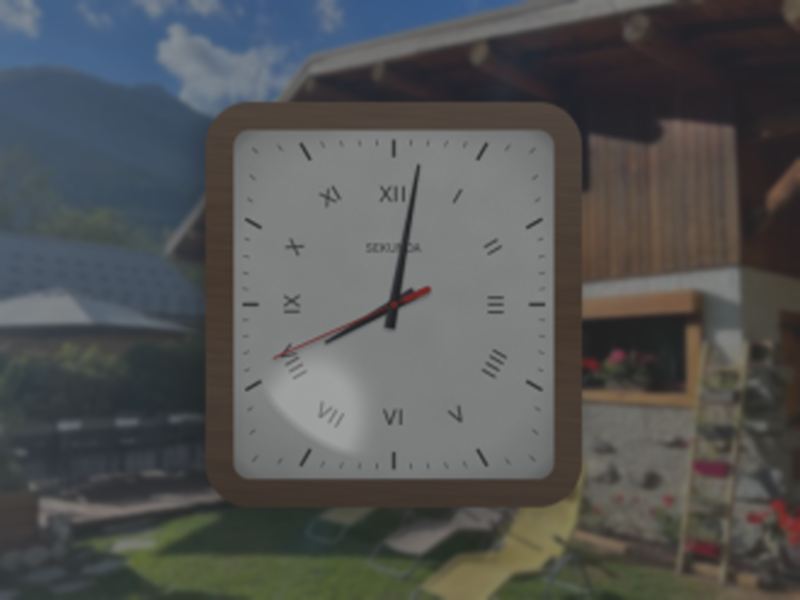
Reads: 8 h 01 min 41 s
